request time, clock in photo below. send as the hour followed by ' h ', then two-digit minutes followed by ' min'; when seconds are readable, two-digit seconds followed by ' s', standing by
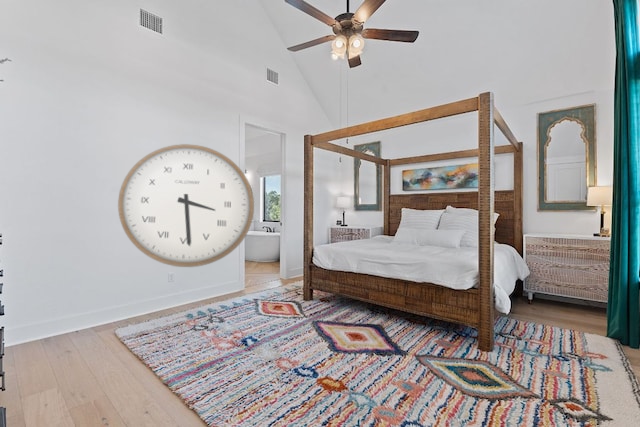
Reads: 3 h 29 min
